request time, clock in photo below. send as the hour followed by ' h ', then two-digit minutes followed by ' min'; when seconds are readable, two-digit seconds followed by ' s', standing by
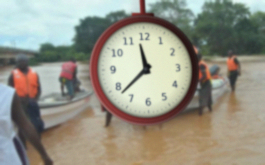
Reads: 11 h 38 min
